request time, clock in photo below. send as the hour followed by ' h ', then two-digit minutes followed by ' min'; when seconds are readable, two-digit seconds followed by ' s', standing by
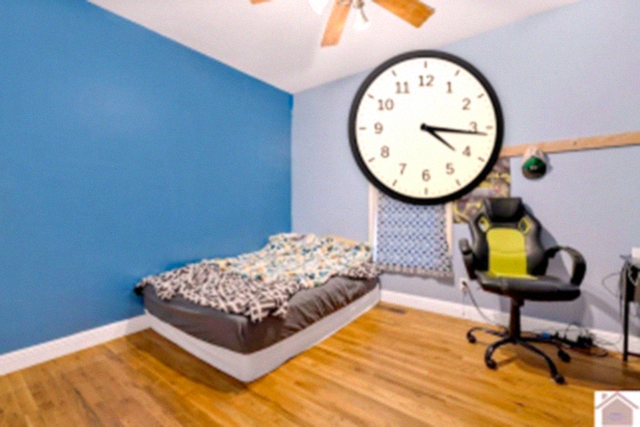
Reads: 4 h 16 min
